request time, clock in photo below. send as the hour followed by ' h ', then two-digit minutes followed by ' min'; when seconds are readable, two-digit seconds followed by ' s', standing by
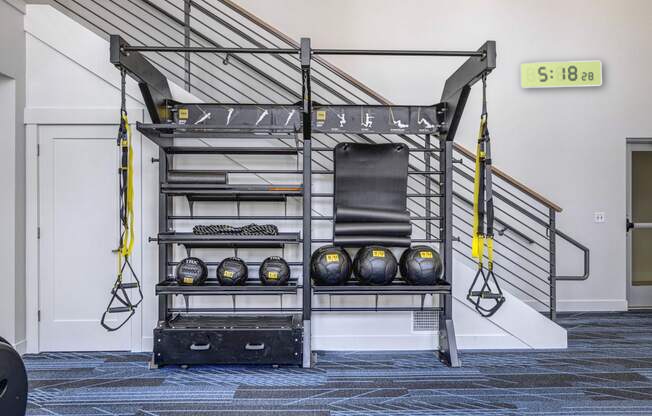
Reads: 5 h 18 min
